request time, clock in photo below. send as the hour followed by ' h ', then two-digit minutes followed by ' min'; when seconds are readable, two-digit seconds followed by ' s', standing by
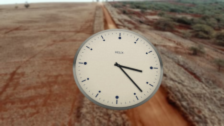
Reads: 3 h 23 min
